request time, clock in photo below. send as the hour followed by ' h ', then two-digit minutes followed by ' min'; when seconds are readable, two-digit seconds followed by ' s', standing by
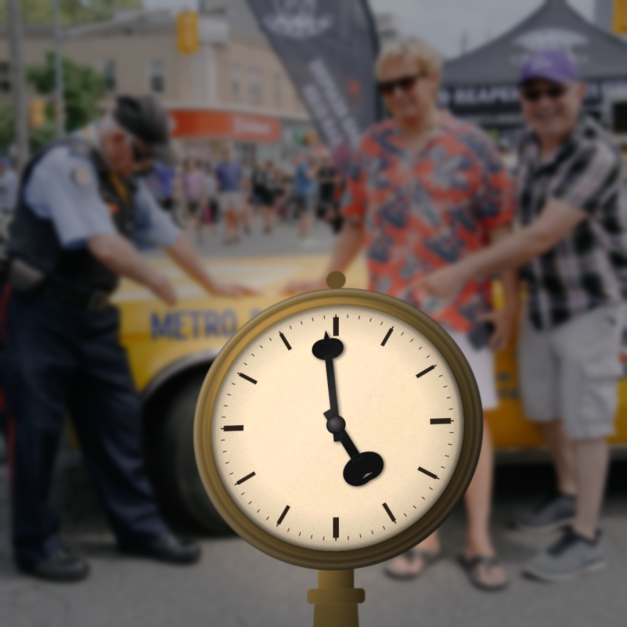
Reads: 4 h 59 min
